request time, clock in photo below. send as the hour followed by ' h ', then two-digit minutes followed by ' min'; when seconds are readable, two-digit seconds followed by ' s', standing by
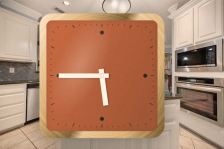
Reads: 5 h 45 min
